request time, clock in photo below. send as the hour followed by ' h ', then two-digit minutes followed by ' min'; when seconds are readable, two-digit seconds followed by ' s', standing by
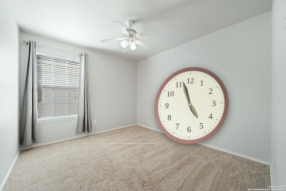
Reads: 4 h 57 min
